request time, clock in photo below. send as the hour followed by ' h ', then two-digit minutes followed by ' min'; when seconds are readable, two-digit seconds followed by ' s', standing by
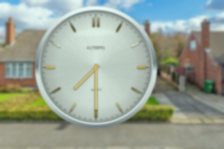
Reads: 7 h 30 min
